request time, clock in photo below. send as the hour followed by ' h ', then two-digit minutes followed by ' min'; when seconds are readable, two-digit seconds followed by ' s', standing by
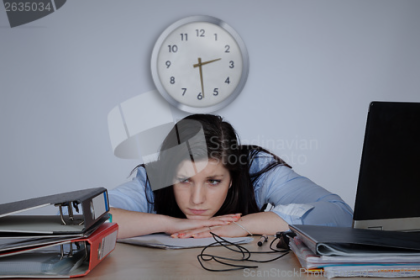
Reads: 2 h 29 min
